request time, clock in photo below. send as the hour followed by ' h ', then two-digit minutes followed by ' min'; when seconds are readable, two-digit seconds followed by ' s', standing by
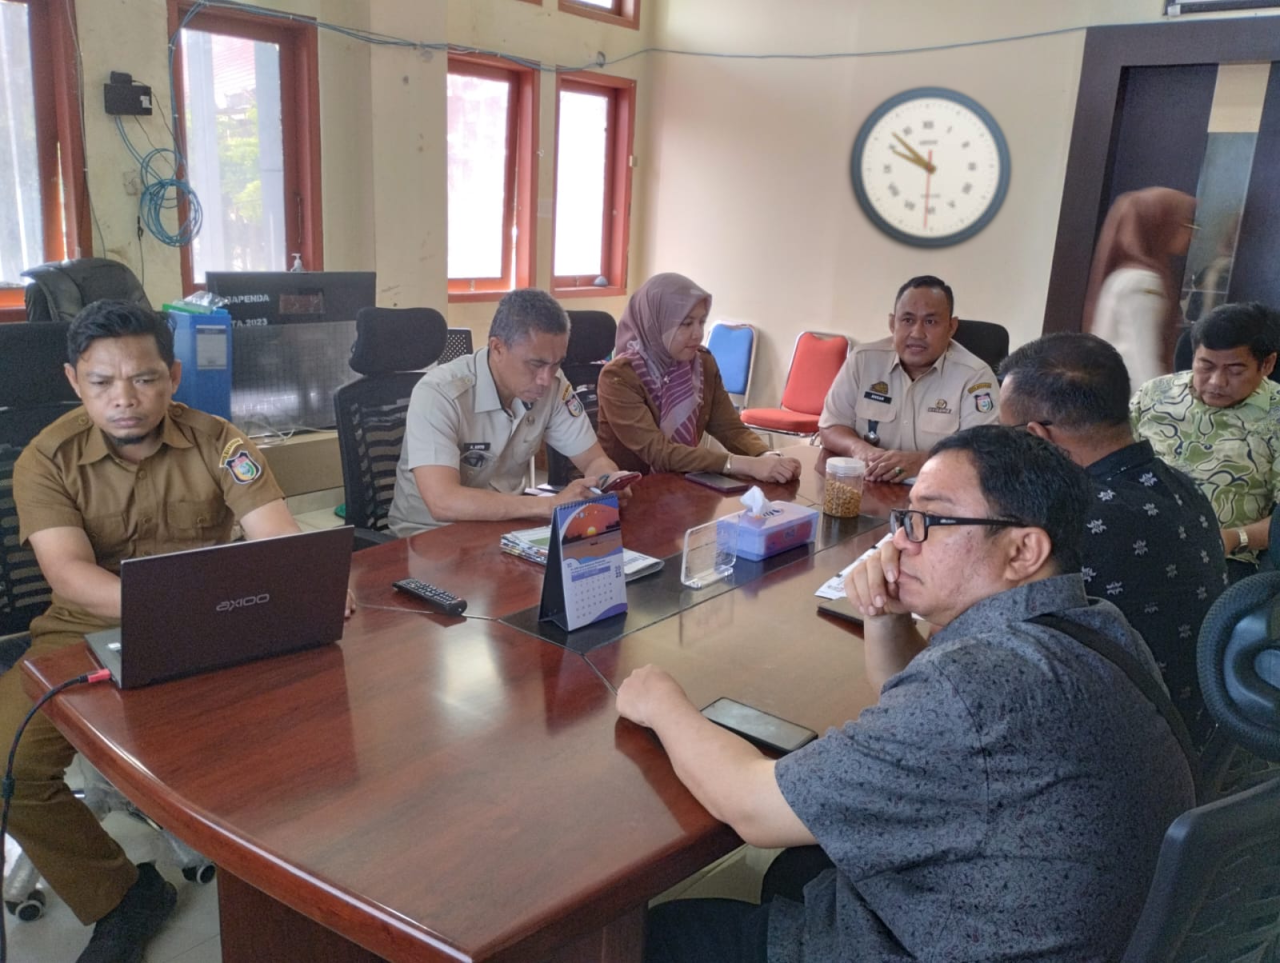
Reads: 9 h 52 min 31 s
